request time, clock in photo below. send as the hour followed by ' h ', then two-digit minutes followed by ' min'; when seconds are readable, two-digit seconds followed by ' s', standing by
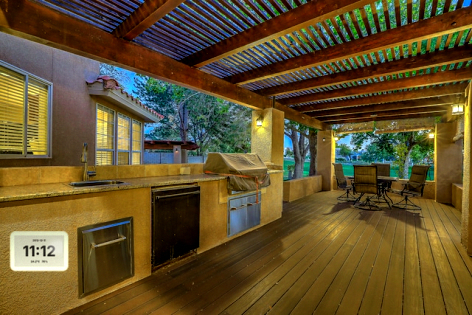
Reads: 11 h 12 min
